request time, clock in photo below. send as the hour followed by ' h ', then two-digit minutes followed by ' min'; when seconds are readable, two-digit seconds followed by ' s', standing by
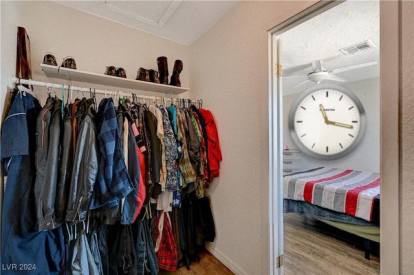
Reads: 11 h 17 min
